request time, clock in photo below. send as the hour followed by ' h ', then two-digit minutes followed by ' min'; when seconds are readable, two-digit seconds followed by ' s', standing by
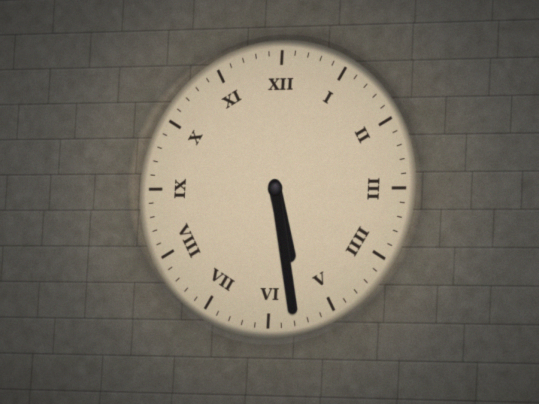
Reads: 5 h 28 min
